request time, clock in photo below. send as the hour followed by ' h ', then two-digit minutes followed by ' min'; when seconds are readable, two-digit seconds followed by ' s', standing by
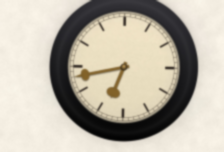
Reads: 6 h 43 min
